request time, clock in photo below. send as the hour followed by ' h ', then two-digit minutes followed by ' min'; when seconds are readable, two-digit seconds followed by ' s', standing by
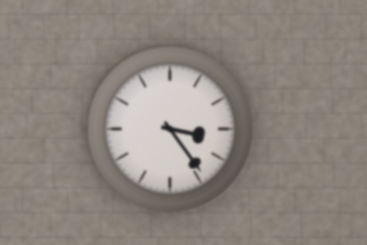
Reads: 3 h 24 min
